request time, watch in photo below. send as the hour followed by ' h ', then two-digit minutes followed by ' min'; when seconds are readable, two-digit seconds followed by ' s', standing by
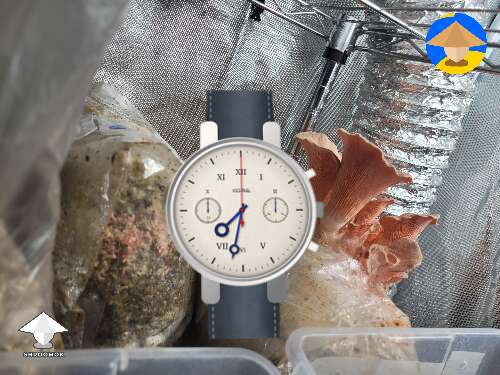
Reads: 7 h 32 min
